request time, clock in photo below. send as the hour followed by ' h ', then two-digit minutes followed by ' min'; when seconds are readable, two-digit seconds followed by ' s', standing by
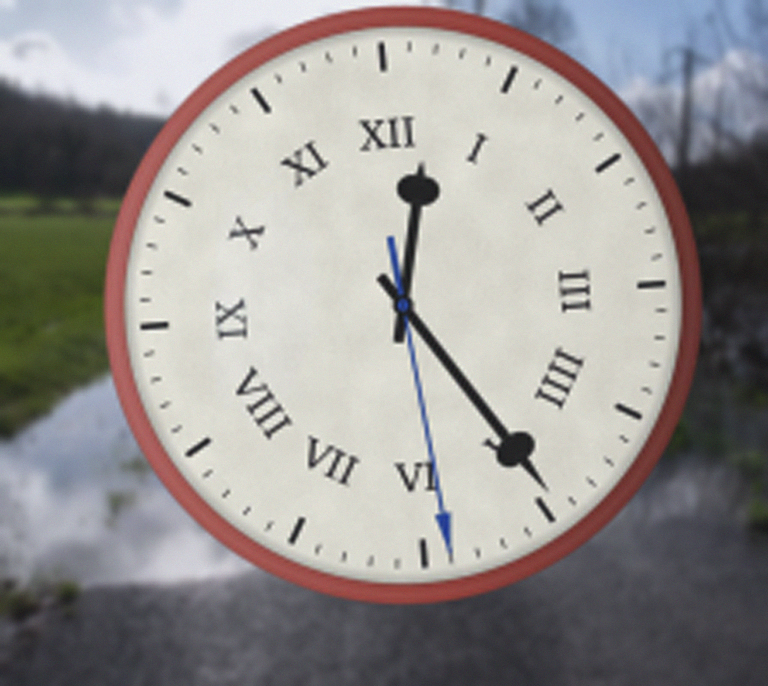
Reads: 12 h 24 min 29 s
